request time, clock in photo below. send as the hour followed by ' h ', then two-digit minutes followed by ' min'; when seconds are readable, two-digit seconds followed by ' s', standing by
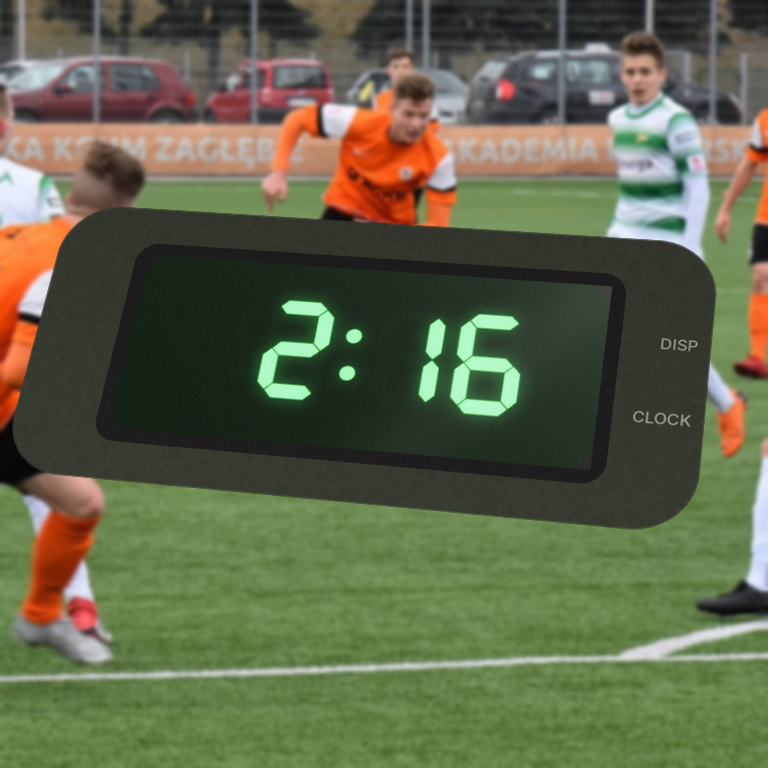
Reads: 2 h 16 min
